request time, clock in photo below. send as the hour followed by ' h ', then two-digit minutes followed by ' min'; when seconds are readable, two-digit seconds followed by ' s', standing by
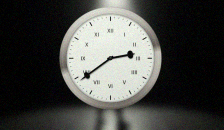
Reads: 2 h 39 min
